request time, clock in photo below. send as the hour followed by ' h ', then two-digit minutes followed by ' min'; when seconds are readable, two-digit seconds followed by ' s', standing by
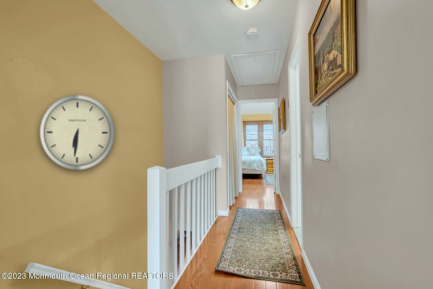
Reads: 6 h 31 min
